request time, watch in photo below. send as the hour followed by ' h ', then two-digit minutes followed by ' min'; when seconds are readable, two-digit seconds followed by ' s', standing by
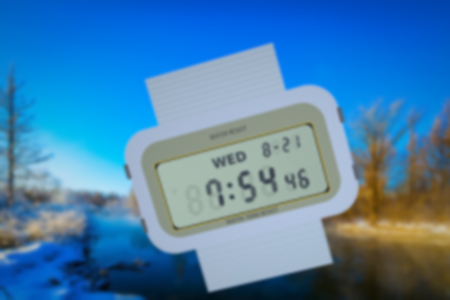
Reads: 7 h 54 min 46 s
